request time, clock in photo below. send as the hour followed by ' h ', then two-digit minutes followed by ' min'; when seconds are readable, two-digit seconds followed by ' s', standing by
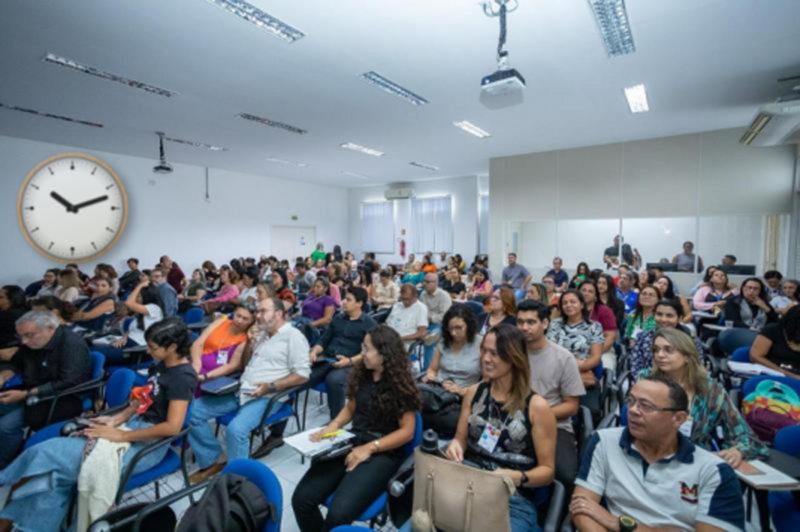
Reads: 10 h 12 min
